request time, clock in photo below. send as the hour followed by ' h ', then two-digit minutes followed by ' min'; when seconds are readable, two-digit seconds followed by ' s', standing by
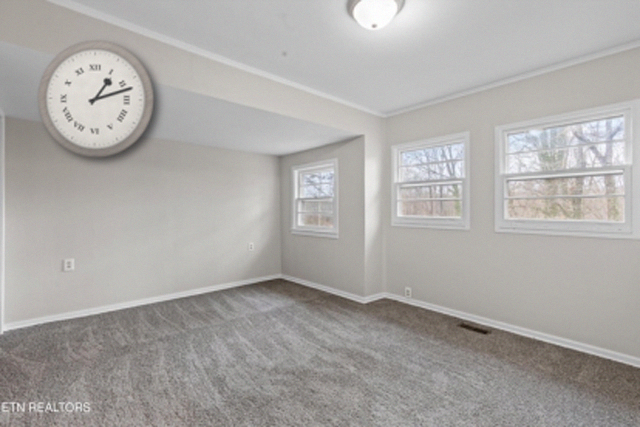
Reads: 1 h 12 min
